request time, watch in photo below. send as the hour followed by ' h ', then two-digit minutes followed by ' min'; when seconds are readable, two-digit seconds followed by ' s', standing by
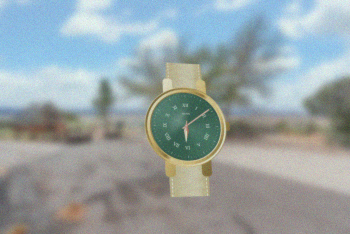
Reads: 6 h 09 min
